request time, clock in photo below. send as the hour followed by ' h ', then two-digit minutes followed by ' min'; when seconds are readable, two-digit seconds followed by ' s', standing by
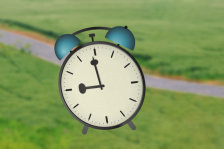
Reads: 8 h 59 min
